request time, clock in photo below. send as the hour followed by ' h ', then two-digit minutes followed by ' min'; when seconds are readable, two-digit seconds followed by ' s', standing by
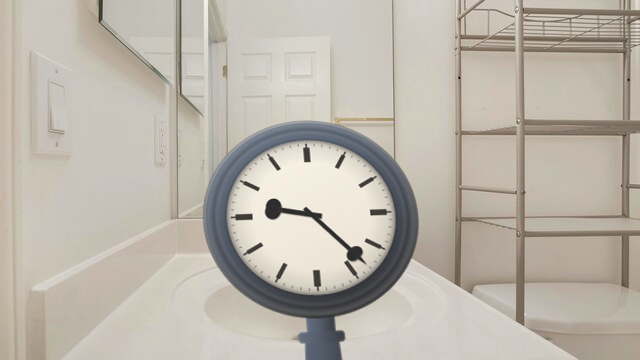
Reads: 9 h 23 min
